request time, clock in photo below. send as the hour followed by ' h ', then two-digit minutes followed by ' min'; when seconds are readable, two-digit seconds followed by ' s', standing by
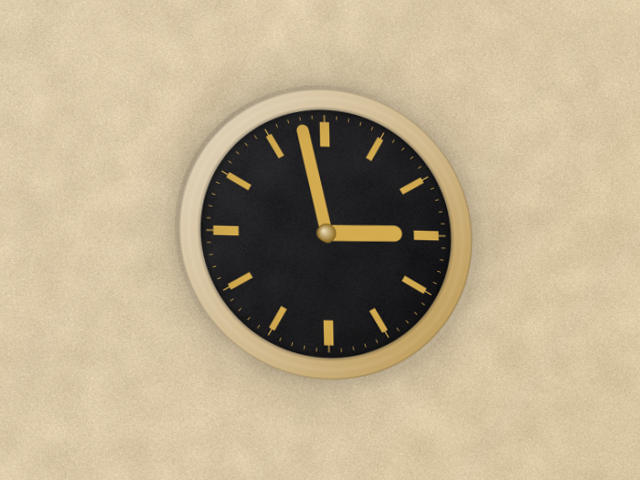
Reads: 2 h 58 min
